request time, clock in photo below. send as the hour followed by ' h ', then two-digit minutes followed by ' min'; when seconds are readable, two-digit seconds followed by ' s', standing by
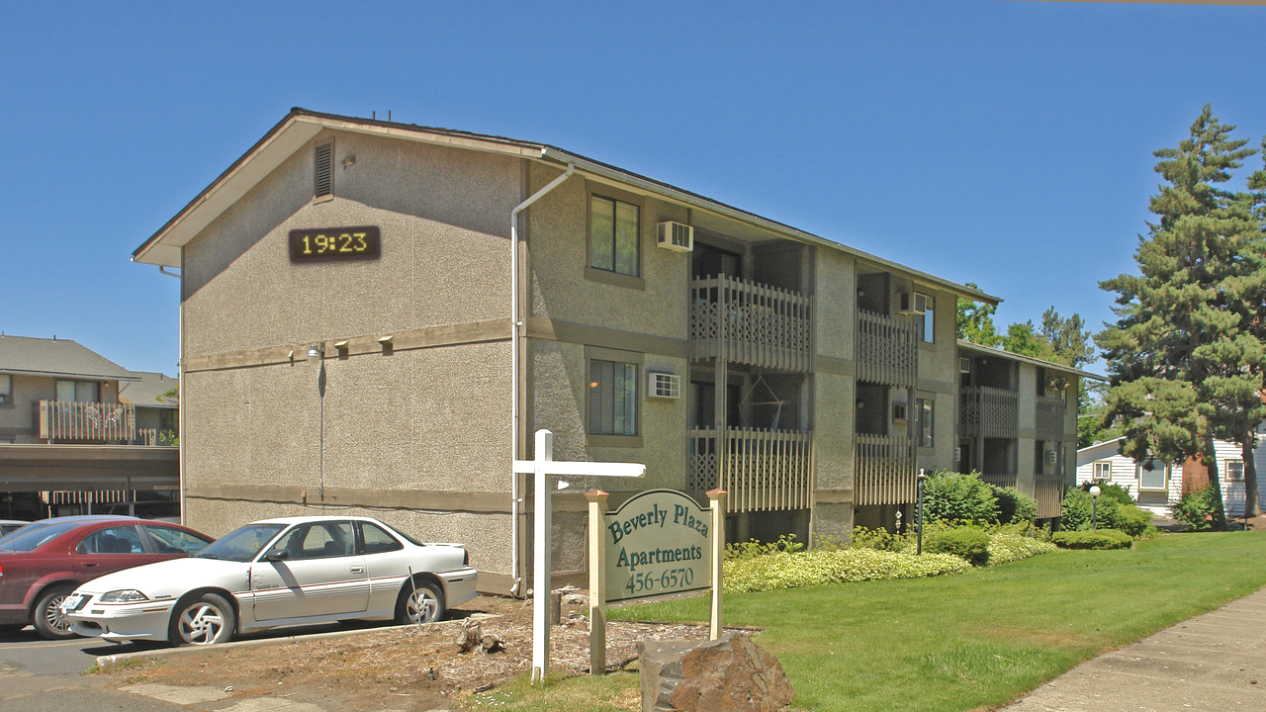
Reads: 19 h 23 min
